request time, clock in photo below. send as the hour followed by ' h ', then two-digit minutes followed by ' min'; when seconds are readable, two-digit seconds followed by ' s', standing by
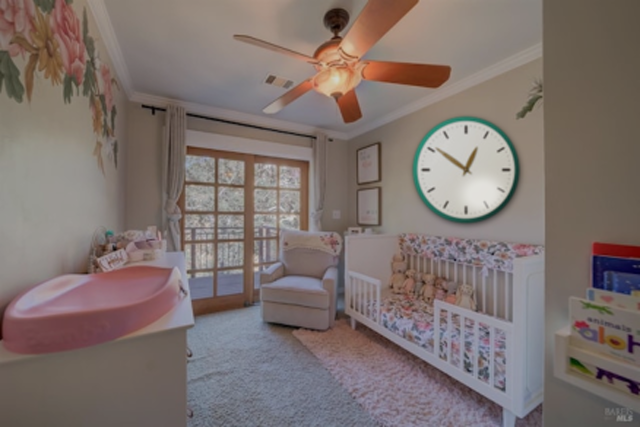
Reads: 12 h 51 min
